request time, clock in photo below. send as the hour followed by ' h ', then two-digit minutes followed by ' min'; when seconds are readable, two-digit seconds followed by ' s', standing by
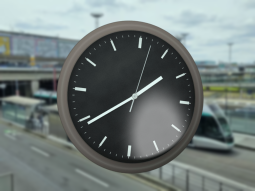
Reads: 1 h 39 min 02 s
